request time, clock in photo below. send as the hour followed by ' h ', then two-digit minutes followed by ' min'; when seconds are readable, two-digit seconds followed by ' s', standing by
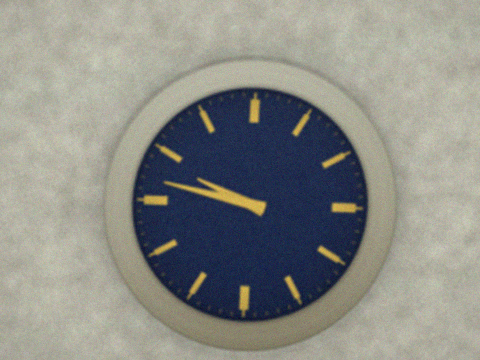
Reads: 9 h 47 min
